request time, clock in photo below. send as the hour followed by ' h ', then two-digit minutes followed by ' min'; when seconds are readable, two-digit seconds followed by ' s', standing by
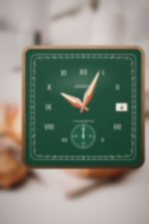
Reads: 10 h 04 min
